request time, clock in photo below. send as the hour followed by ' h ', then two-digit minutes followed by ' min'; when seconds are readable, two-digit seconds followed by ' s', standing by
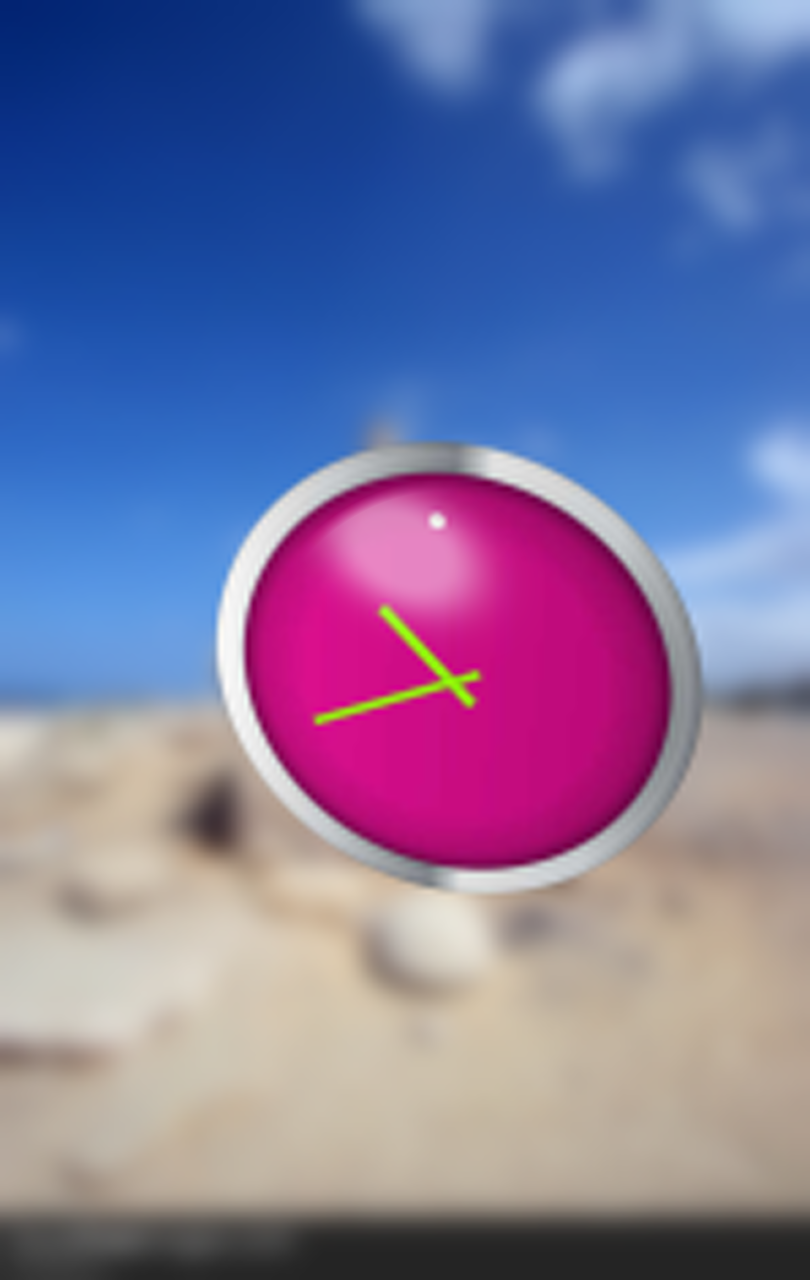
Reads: 10 h 42 min
